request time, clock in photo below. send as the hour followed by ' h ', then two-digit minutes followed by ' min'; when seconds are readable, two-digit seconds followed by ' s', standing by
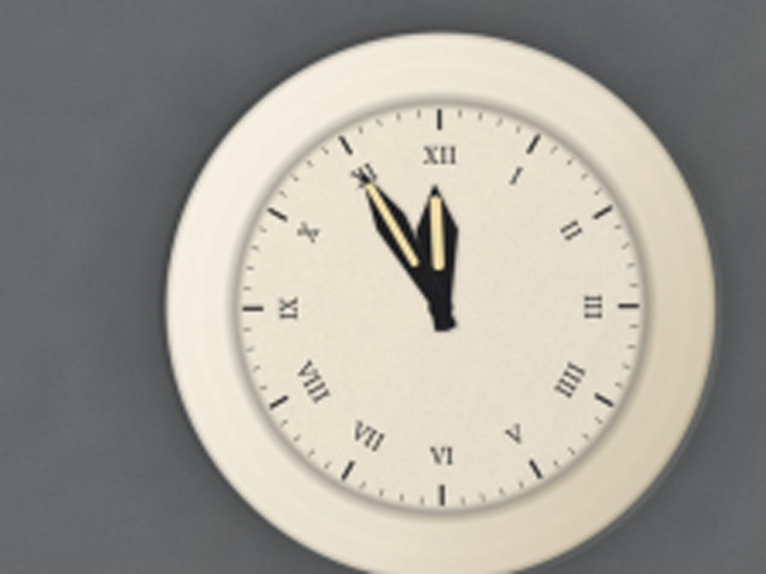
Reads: 11 h 55 min
